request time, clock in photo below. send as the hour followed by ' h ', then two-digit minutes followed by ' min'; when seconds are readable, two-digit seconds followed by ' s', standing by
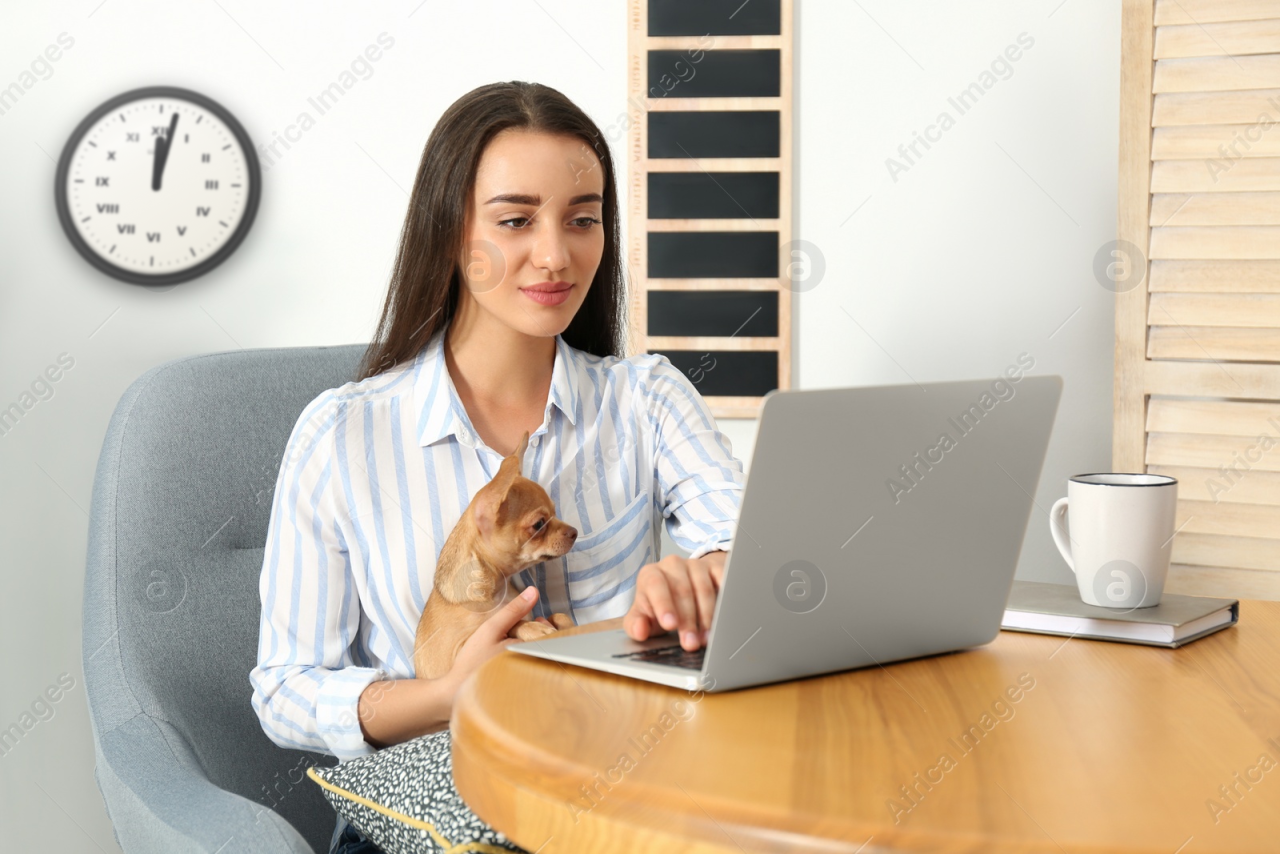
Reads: 12 h 02 min
